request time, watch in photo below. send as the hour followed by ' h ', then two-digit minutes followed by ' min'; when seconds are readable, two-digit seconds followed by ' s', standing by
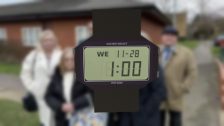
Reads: 1 h 00 min
